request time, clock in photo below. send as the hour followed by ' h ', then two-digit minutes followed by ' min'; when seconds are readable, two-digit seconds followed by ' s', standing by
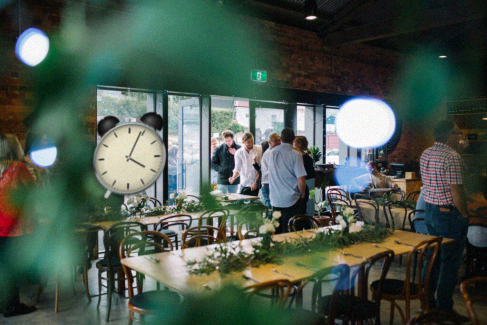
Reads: 4 h 04 min
